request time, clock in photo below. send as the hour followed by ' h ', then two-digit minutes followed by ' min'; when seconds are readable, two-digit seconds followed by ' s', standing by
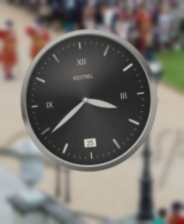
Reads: 3 h 39 min
